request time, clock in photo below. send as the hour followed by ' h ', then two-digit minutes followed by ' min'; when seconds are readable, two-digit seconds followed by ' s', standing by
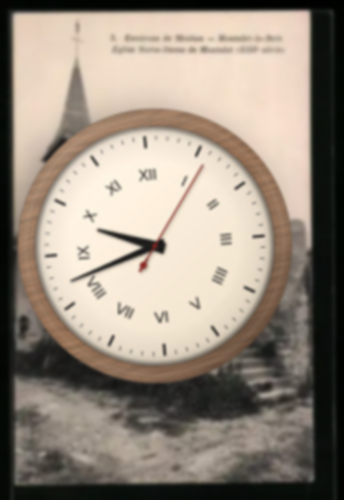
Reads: 9 h 42 min 06 s
